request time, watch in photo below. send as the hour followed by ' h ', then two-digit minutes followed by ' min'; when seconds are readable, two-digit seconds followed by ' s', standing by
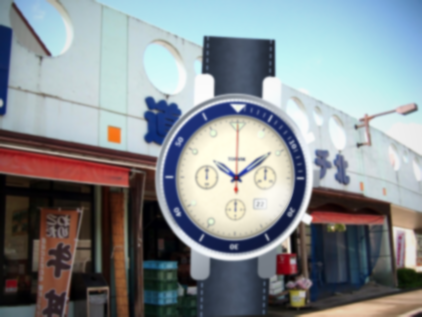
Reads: 10 h 09 min
